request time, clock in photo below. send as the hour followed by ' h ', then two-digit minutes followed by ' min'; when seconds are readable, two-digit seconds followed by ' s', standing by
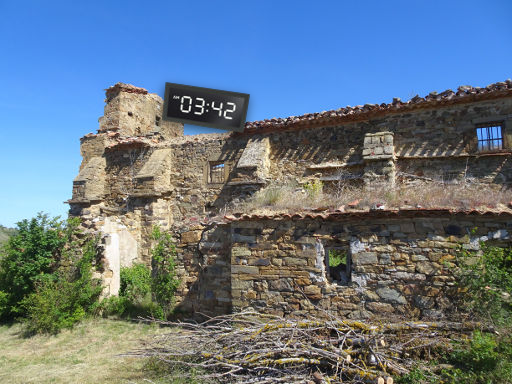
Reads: 3 h 42 min
